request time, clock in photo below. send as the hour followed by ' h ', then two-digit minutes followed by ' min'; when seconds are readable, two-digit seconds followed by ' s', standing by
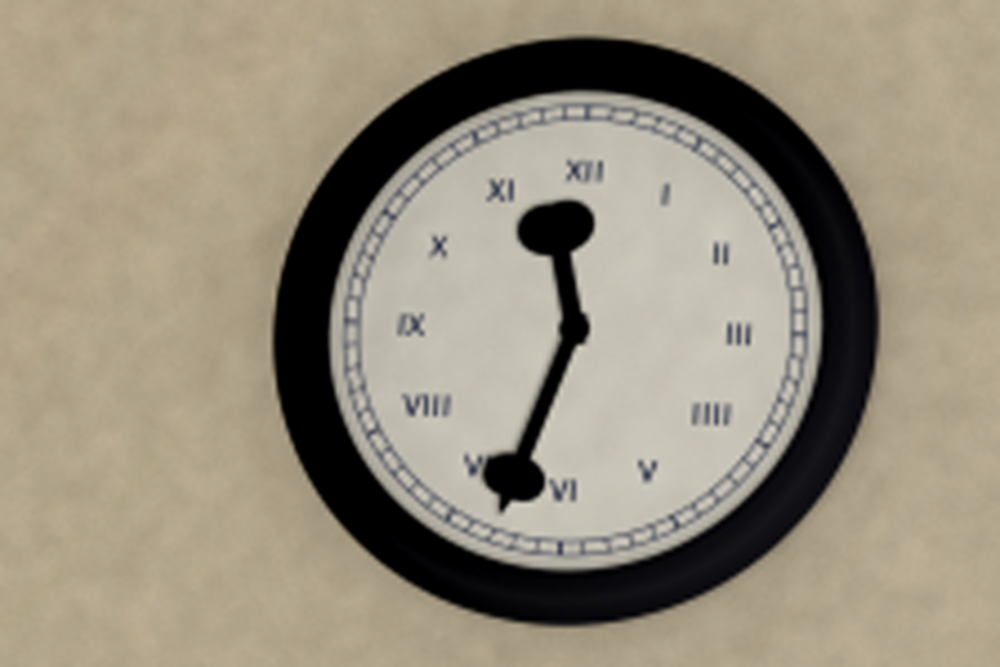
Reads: 11 h 33 min
